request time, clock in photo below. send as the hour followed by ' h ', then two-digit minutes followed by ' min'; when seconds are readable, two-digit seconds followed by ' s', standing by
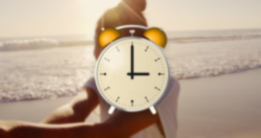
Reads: 3 h 00 min
